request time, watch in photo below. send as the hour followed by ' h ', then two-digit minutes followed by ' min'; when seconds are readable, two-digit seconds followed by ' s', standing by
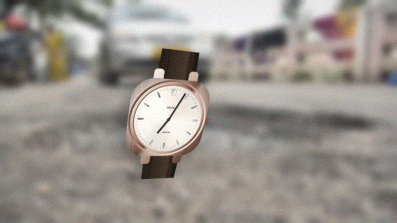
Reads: 7 h 04 min
